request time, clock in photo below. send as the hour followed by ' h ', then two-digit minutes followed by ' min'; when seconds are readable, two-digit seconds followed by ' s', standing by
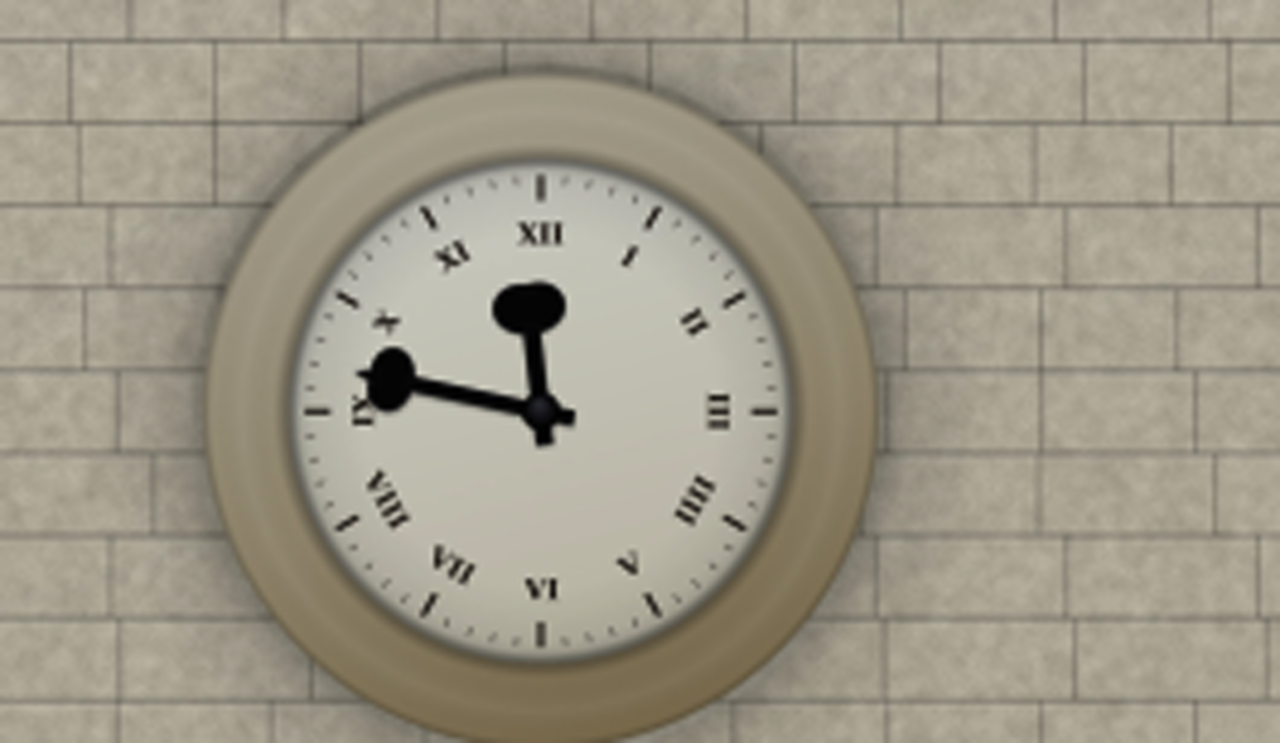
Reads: 11 h 47 min
